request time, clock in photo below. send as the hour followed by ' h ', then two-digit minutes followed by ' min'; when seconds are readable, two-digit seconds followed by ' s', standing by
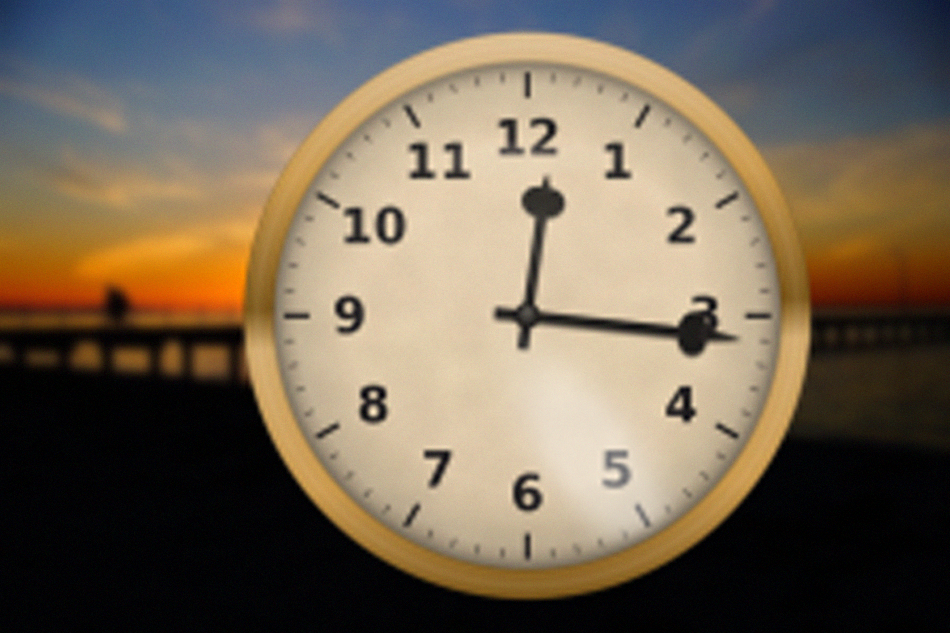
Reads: 12 h 16 min
